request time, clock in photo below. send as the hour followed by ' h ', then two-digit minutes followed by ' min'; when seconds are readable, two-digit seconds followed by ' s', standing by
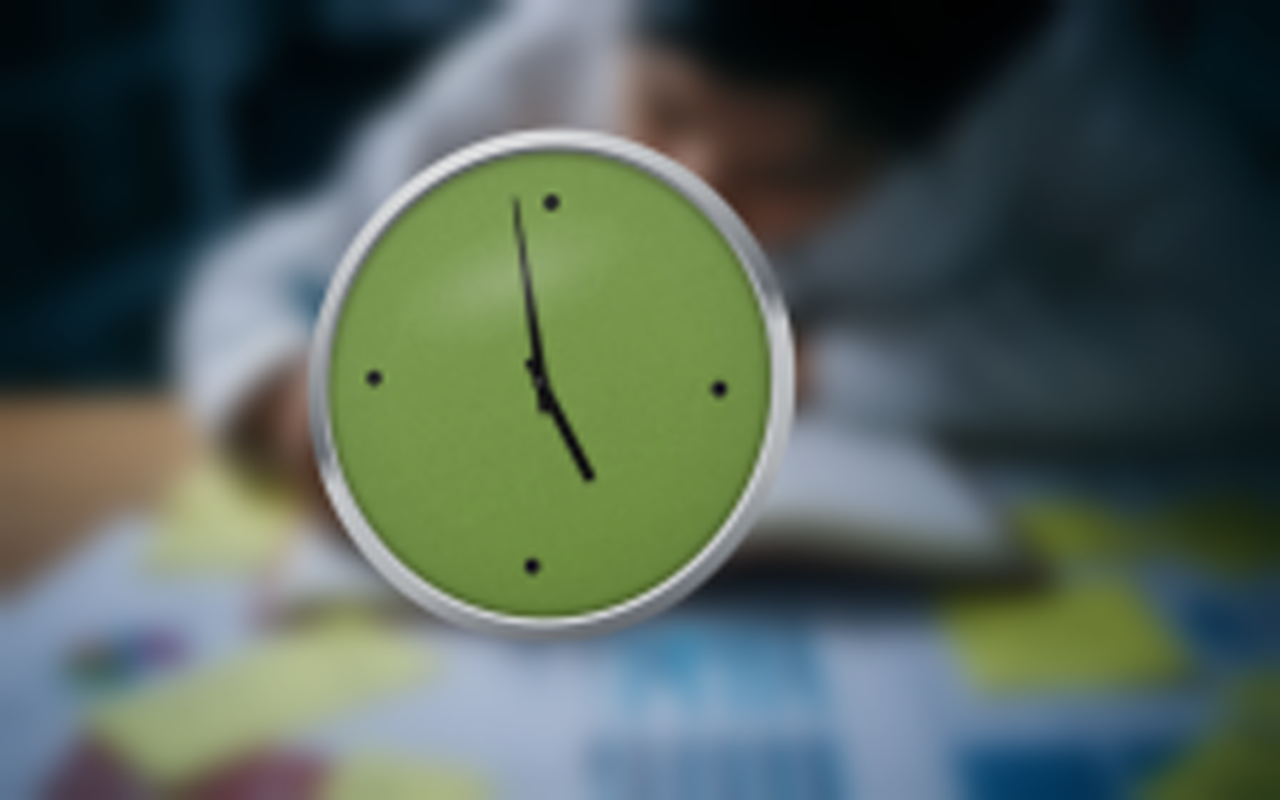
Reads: 4 h 58 min
